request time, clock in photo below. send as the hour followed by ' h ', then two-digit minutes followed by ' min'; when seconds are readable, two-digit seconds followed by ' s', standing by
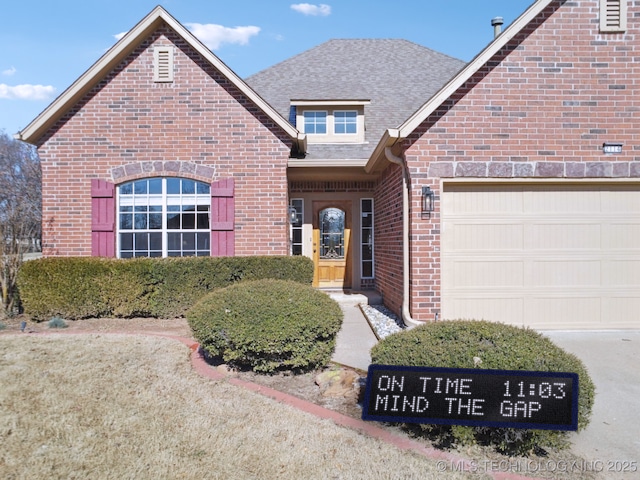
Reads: 11 h 03 min
